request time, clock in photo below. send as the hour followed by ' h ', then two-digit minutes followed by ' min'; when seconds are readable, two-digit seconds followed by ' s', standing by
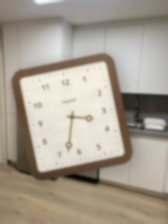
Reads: 3 h 33 min
